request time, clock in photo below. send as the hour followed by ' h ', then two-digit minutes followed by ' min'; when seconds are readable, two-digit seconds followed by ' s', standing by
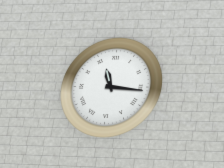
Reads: 11 h 16 min
